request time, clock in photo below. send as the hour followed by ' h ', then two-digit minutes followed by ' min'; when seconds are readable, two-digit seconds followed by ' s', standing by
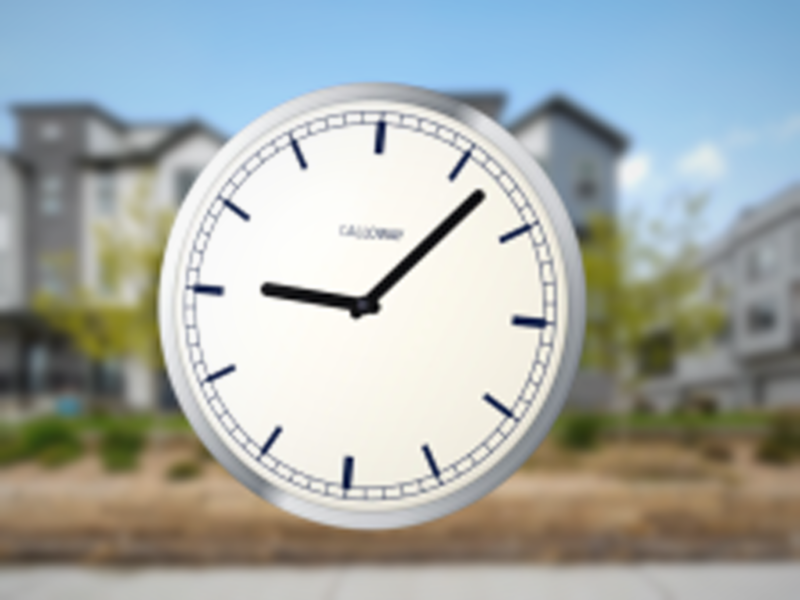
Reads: 9 h 07 min
